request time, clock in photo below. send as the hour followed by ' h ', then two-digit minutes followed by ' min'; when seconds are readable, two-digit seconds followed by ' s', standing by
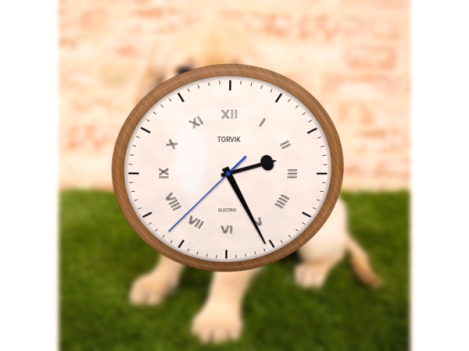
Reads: 2 h 25 min 37 s
